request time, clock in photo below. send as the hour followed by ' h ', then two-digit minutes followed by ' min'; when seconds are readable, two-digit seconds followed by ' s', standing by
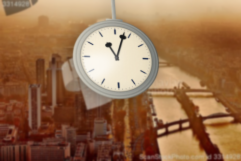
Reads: 11 h 03 min
